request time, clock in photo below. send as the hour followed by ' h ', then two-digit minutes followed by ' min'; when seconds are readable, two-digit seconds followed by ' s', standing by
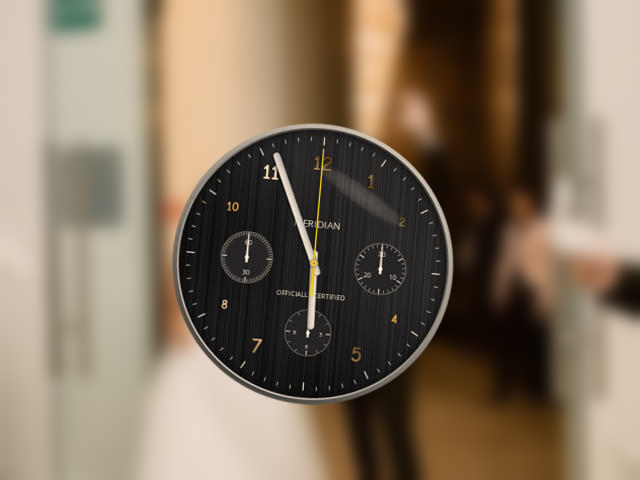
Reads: 5 h 56 min
